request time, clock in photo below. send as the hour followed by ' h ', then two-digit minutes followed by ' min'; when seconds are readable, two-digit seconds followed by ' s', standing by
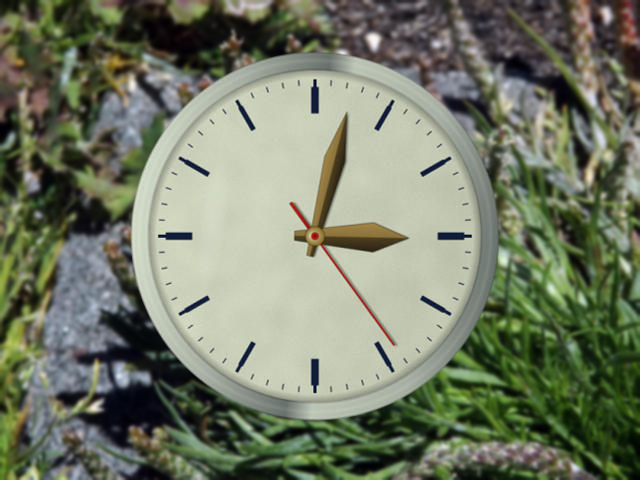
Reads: 3 h 02 min 24 s
